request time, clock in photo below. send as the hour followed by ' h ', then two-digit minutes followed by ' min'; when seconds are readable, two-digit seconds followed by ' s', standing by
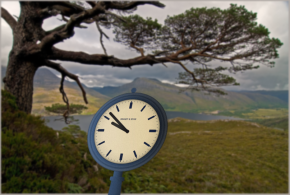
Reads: 9 h 52 min
